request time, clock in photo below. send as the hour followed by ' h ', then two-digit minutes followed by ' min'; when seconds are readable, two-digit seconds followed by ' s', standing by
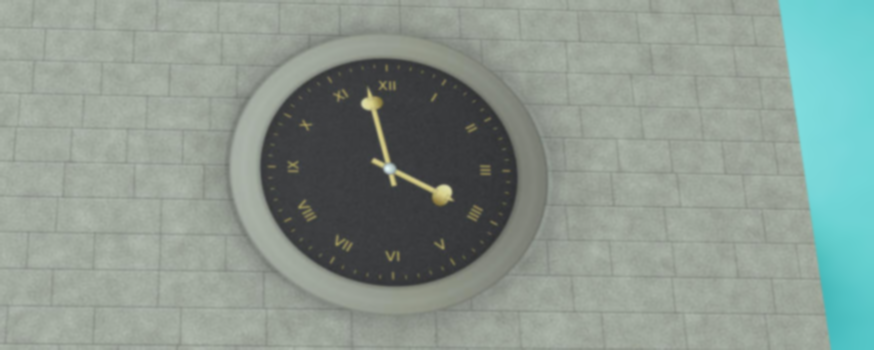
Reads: 3 h 58 min
